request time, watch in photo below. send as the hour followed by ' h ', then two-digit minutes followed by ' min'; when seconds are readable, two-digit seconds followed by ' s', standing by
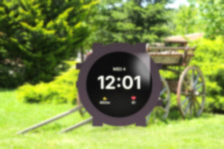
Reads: 12 h 01 min
